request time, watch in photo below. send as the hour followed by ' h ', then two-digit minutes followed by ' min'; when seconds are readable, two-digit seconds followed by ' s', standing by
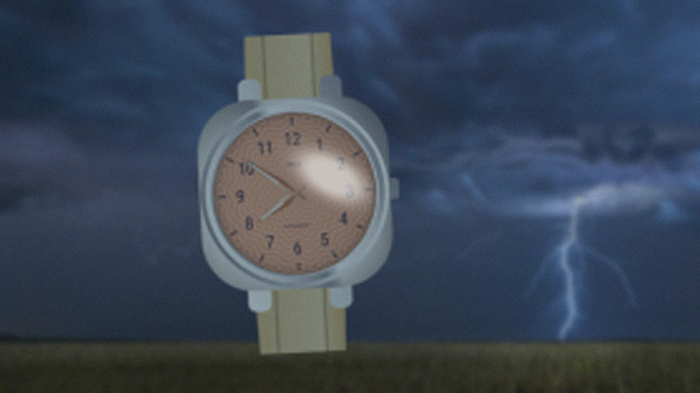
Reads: 7 h 51 min
